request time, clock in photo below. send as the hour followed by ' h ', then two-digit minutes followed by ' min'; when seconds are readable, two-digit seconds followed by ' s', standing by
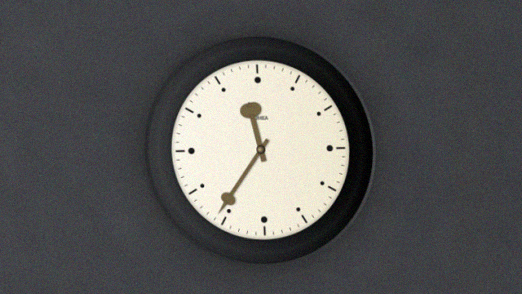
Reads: 11 h 36 min
